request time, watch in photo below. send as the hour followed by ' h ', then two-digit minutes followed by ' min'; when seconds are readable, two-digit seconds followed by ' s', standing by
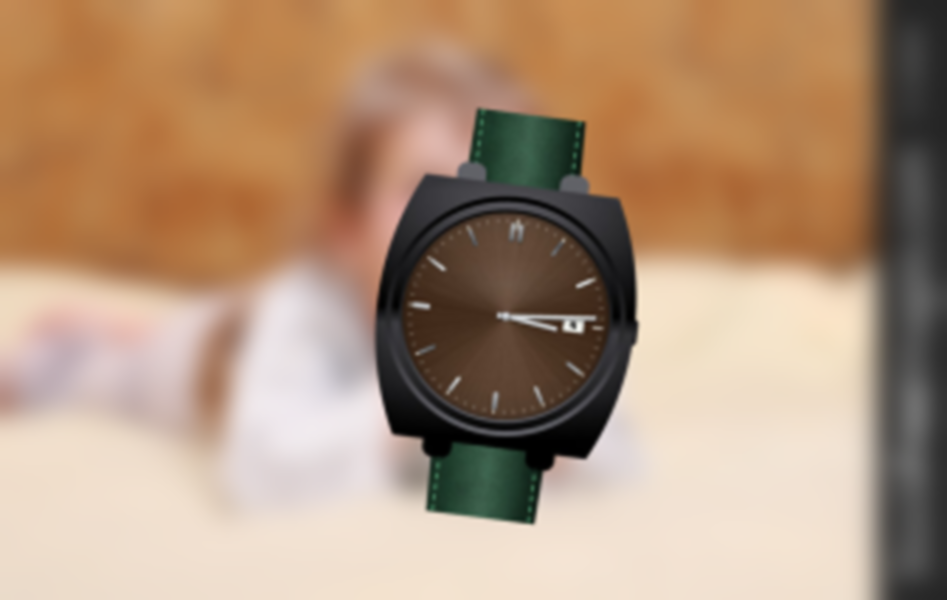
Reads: 3 h 14 min
